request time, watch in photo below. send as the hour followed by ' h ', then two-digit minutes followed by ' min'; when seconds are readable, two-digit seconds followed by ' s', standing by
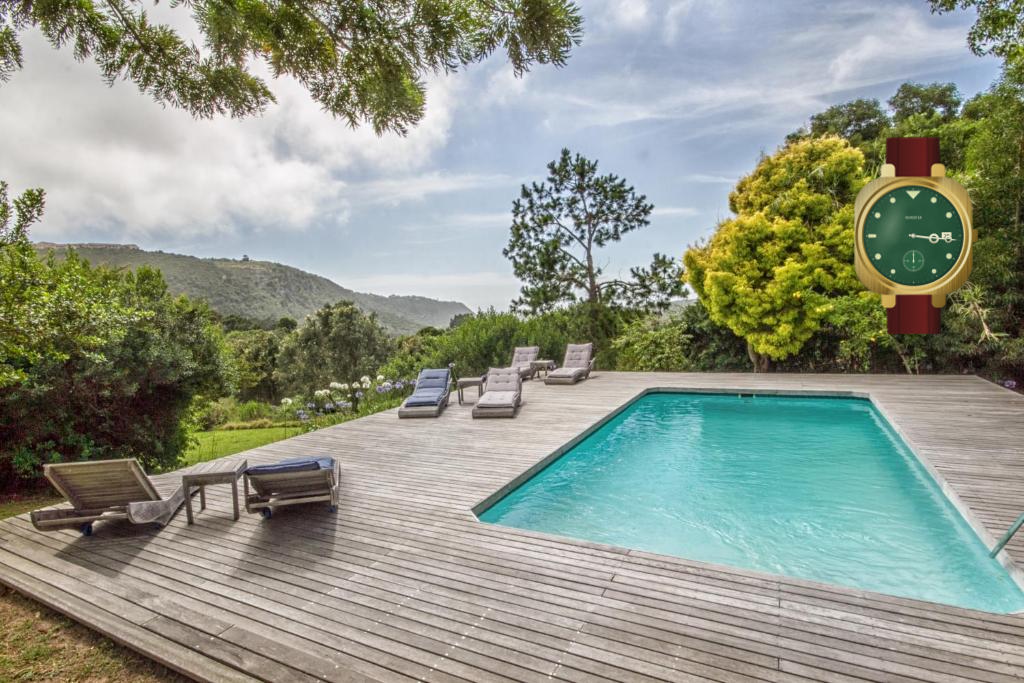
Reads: 3 h 16 min
